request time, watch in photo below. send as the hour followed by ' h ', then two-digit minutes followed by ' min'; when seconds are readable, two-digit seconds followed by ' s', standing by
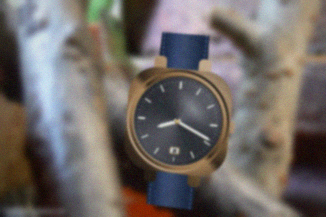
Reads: 8 h 19 min
